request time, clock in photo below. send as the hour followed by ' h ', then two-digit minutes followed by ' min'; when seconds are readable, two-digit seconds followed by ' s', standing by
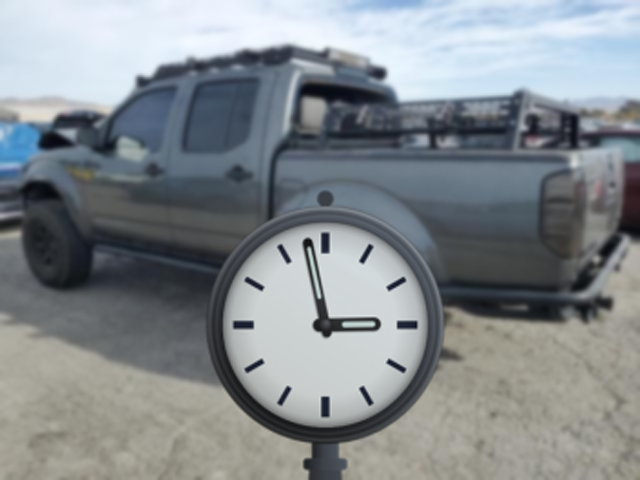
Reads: 2 h 58 min
